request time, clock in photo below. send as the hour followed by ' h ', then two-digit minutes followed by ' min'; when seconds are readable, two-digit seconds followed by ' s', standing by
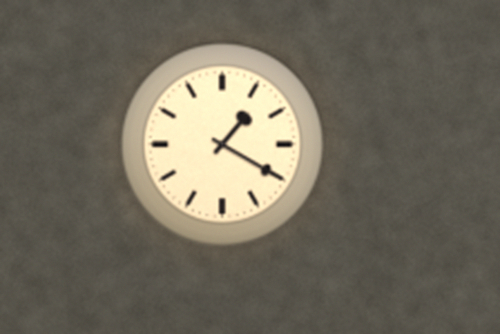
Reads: 1 h 20 min
